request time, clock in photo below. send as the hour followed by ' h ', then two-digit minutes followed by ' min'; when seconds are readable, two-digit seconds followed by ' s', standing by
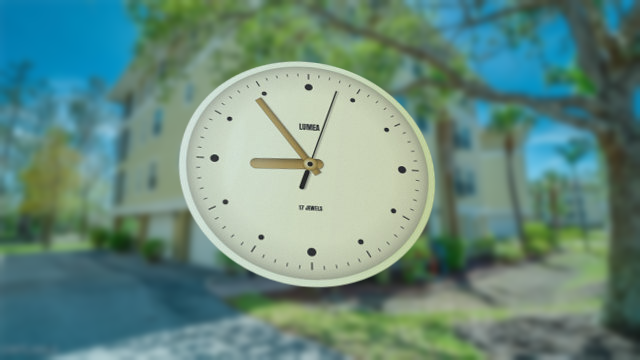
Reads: 8 h 54 min 03 s
